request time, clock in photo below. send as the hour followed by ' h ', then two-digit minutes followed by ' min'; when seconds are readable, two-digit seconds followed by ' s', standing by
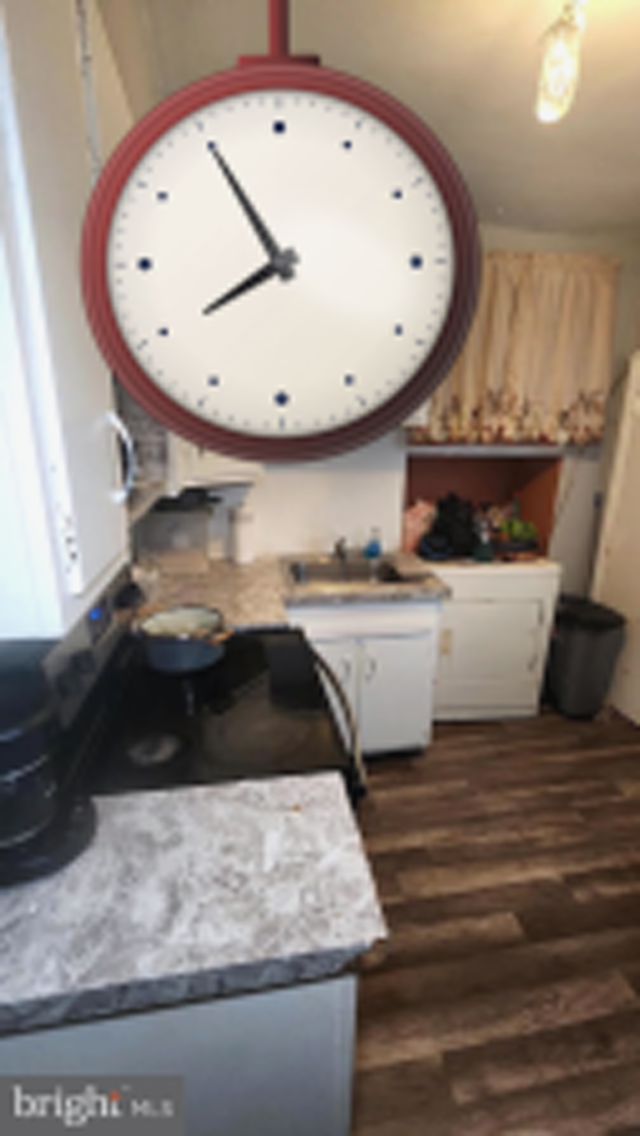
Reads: 7 h 55 min
